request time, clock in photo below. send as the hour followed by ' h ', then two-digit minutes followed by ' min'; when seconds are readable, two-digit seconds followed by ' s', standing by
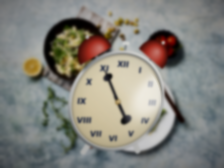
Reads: 4 h 55 min
